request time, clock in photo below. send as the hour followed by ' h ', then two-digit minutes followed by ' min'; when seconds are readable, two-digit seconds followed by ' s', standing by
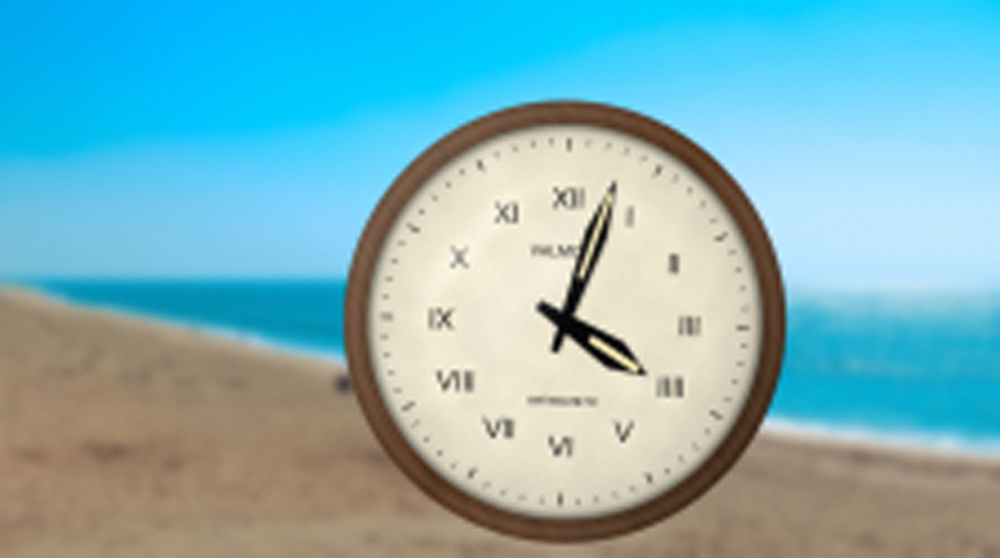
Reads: 4 h 03 min
